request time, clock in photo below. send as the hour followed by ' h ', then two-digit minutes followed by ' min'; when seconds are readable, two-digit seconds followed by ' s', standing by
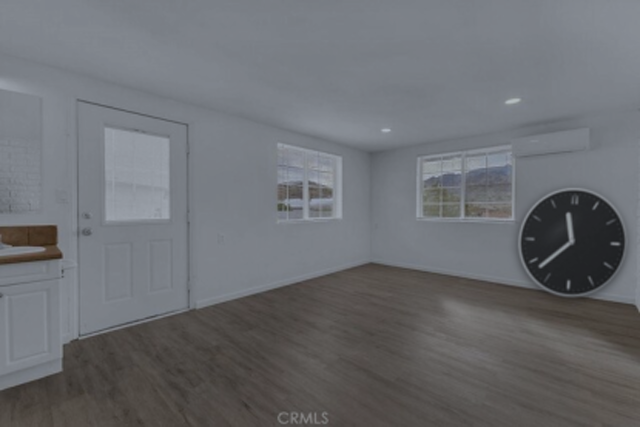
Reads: 11 h 38 min
